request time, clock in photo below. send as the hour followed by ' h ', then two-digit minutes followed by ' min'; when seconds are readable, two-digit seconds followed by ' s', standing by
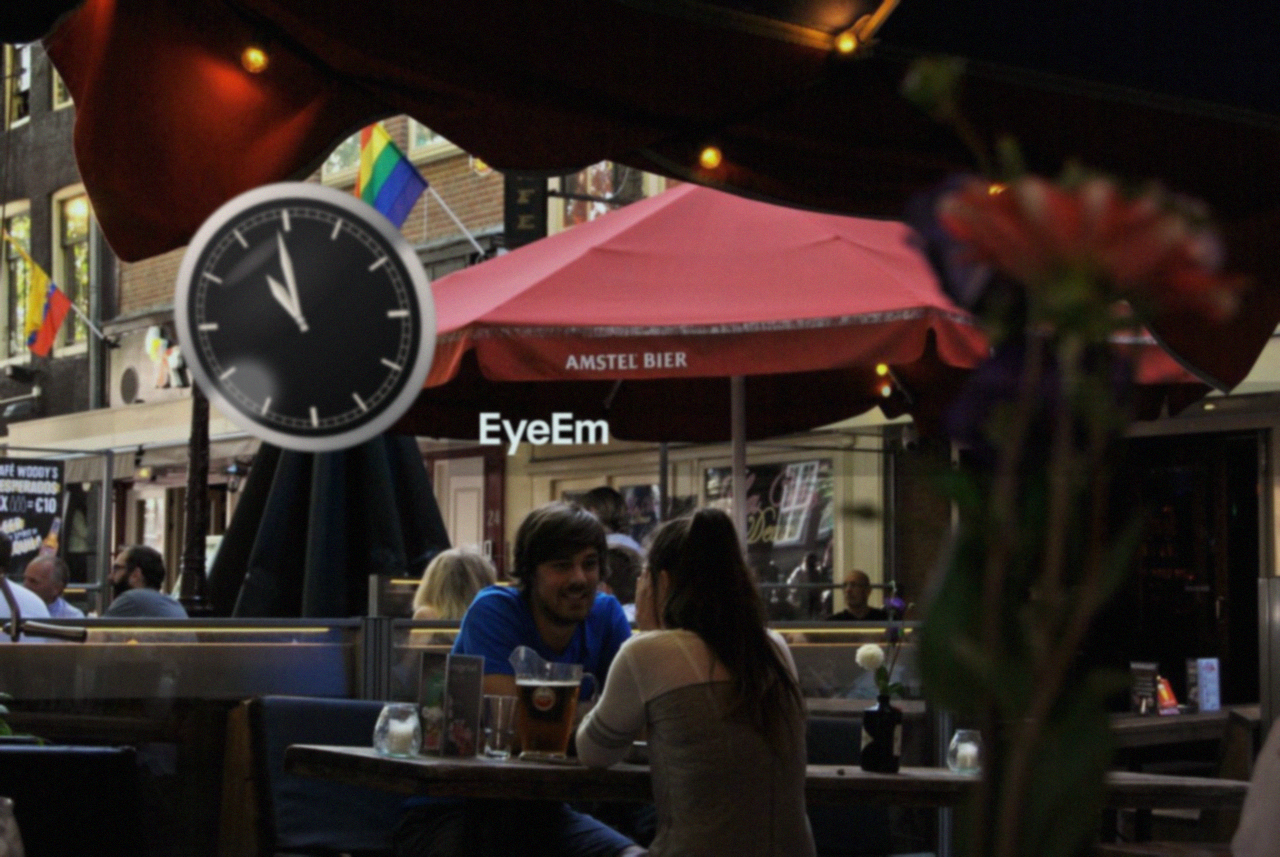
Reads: 10 h 59 min
